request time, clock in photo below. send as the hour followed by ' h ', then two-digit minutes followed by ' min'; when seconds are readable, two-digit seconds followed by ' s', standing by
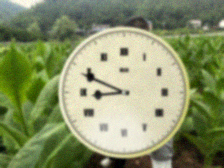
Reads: 8 h 49 min
